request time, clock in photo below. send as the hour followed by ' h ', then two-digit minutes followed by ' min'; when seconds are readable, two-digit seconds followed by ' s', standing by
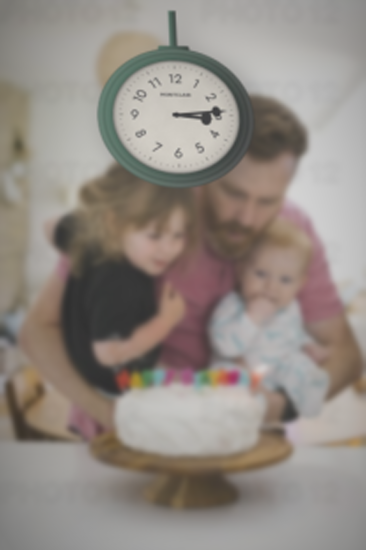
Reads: 3 h 14 min
